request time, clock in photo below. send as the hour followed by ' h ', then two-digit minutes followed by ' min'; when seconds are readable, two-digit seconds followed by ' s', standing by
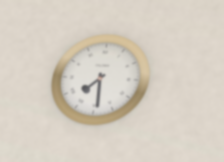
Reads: 7 h 29 min
